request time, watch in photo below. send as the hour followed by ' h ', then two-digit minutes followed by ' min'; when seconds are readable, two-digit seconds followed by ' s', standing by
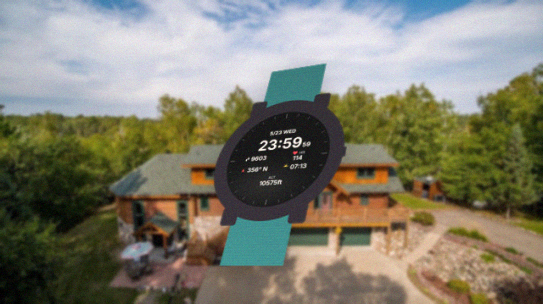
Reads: 23 h 59 min
